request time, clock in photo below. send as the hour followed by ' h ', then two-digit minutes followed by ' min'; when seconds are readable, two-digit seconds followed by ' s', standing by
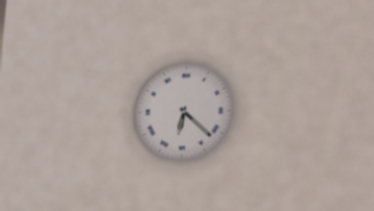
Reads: 6 h 22 min
